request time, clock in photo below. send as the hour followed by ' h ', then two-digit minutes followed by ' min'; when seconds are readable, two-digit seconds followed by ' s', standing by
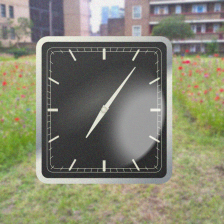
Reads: 7 h 06 min
